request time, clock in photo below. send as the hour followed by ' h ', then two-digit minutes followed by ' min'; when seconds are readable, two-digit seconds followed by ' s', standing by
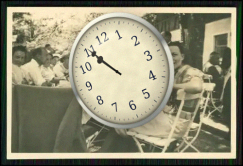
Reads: 10 h 55 min
